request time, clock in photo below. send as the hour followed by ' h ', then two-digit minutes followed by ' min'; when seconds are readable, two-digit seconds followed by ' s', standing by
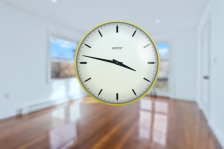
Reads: 3 h 47 min
